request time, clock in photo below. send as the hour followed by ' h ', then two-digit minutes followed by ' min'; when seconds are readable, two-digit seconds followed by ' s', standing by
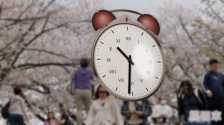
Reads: 10 h 31 min
